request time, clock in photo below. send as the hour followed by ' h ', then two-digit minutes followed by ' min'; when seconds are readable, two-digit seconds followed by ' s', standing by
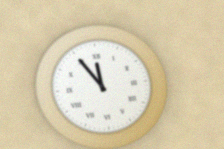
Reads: 11 h 55 min
